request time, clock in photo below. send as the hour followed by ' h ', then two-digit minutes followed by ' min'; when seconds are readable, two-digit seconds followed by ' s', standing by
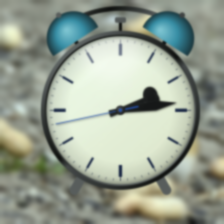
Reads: 2 h 13 min 43 s
